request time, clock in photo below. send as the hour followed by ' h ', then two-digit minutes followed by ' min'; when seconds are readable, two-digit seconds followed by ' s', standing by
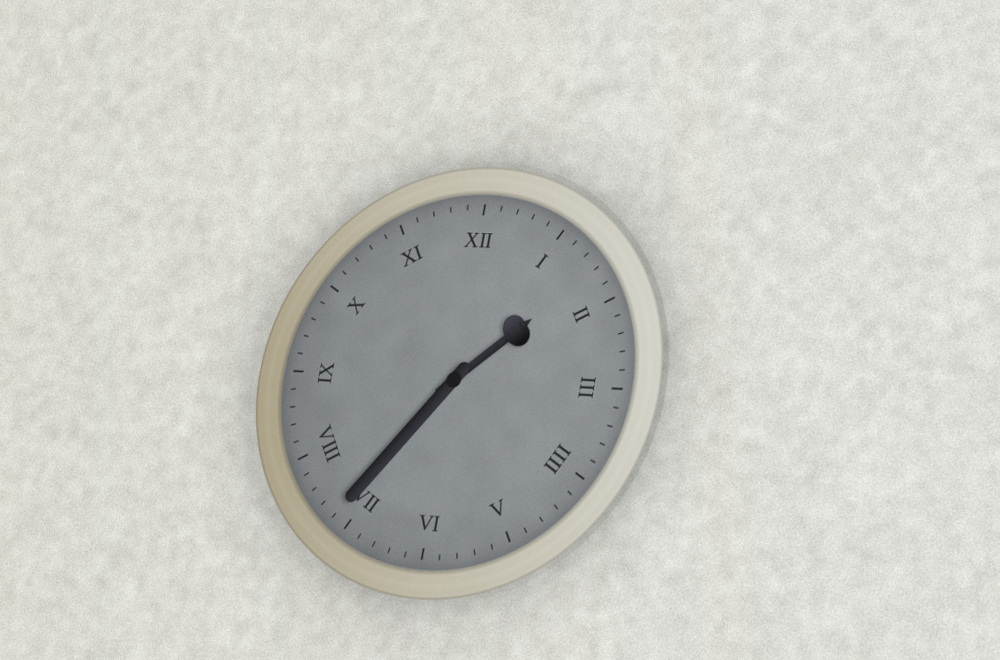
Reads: 1 h 36 min
